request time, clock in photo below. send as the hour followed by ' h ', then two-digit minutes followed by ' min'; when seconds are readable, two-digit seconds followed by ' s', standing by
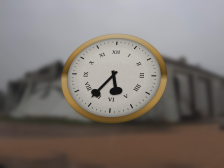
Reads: 5 h 36 min
